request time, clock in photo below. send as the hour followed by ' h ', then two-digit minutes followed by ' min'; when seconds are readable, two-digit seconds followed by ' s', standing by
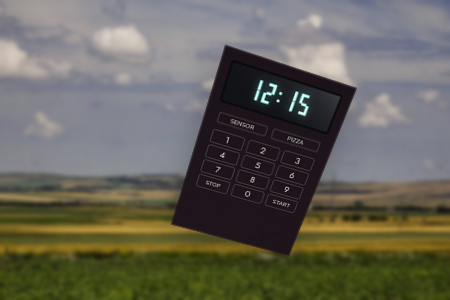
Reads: 12 h 15 min
